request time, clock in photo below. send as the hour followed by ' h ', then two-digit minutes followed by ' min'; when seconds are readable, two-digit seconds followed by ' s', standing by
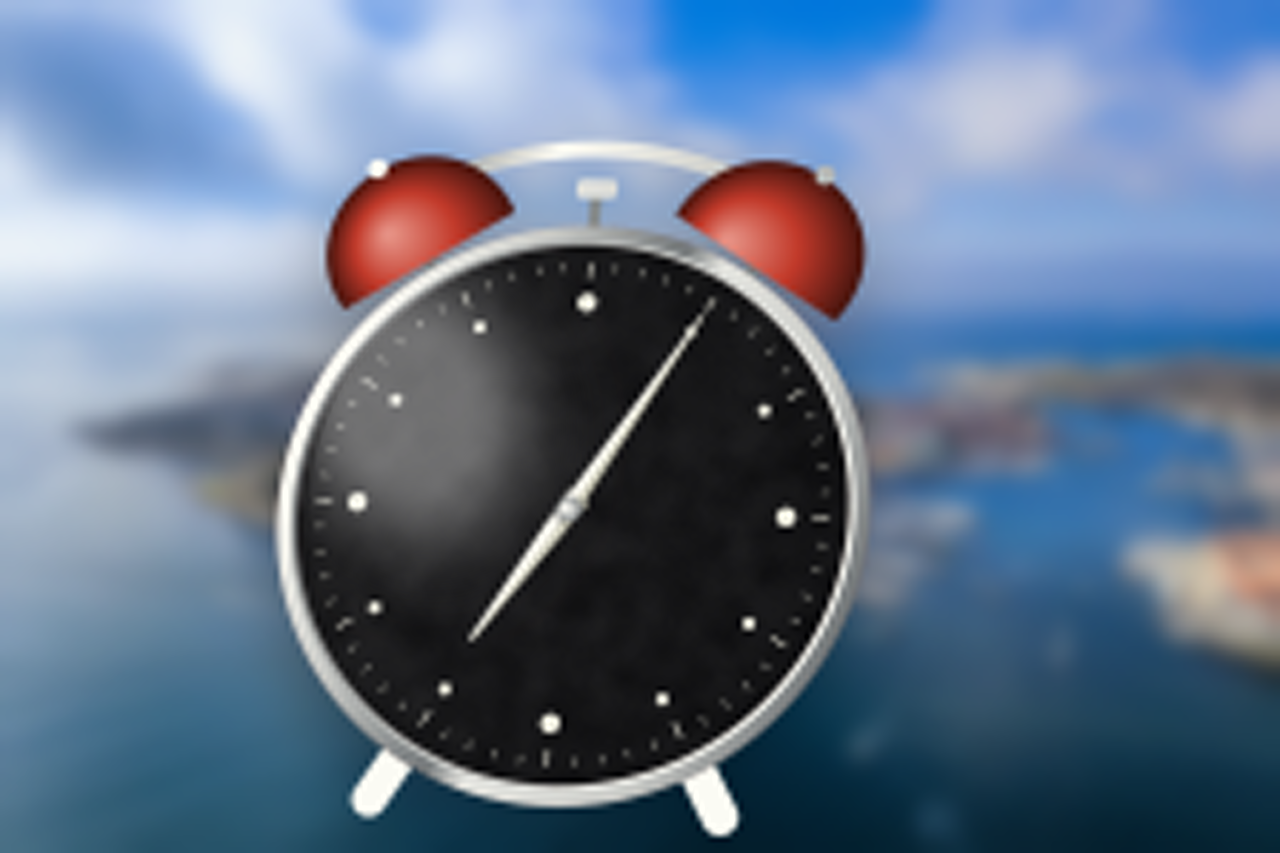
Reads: 7 h 05 min
